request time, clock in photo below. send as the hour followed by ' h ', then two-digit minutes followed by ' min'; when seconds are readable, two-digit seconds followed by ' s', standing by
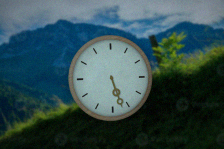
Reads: 5 h 27 min
